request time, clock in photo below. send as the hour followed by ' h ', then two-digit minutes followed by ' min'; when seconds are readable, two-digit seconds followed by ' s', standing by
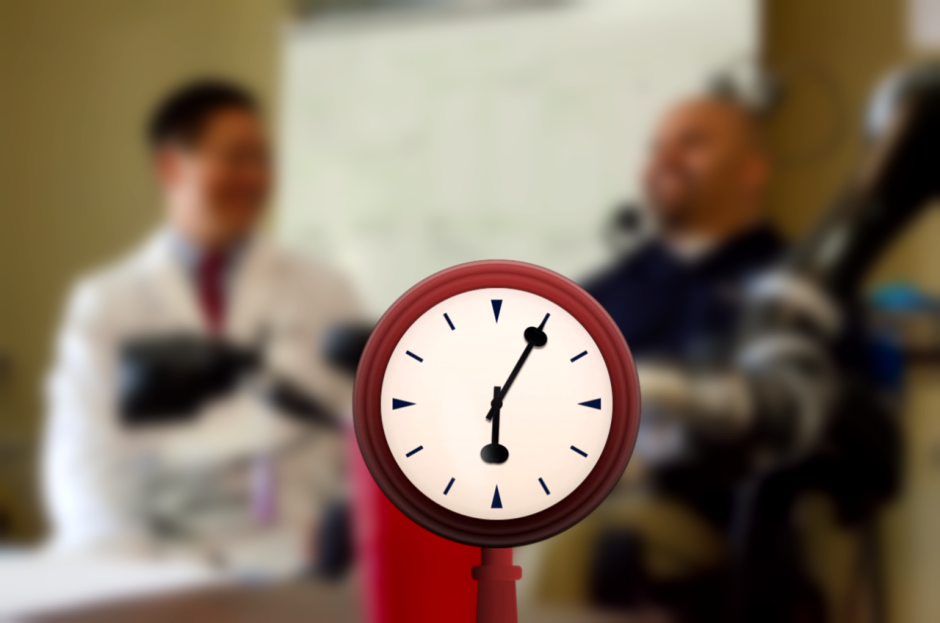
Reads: 6 h 05 min
